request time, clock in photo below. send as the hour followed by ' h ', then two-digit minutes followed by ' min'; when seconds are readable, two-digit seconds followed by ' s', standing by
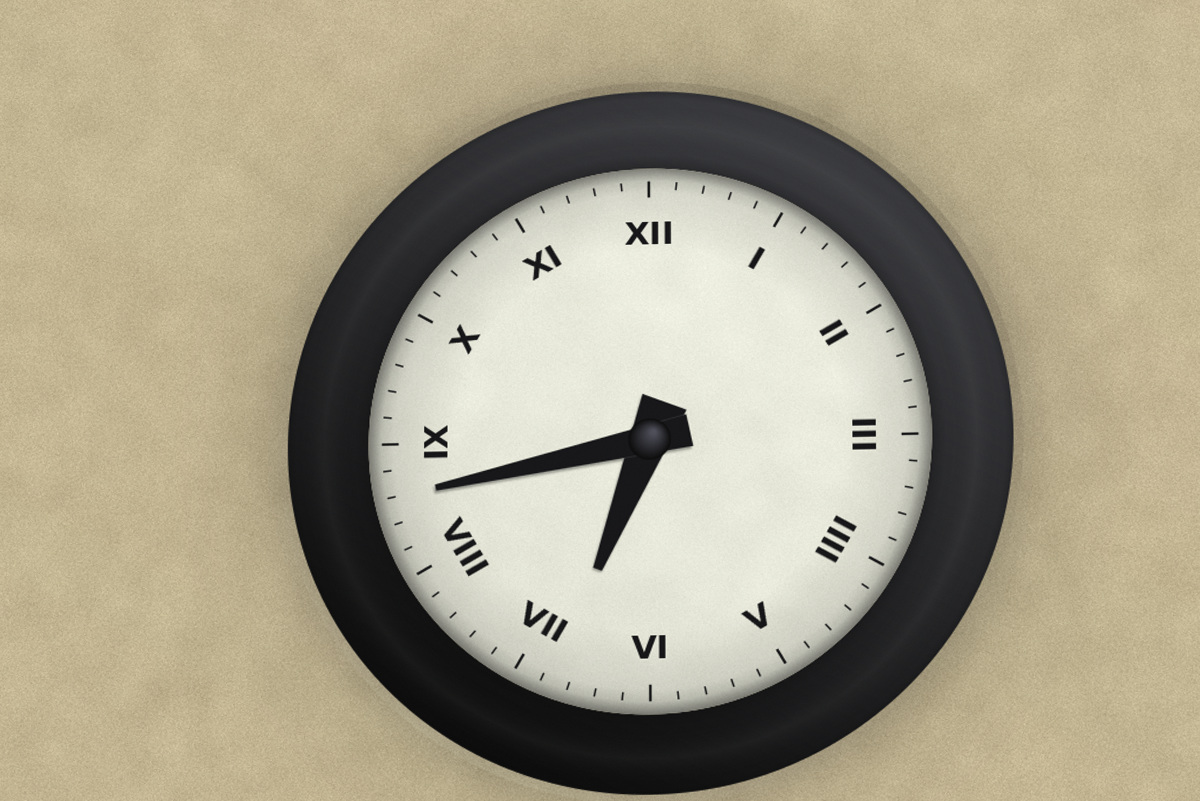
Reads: 6 h 43 min
